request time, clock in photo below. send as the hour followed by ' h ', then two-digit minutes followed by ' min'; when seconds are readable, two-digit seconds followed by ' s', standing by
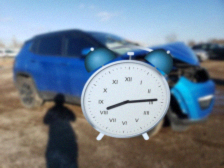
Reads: 8 h 14 min
